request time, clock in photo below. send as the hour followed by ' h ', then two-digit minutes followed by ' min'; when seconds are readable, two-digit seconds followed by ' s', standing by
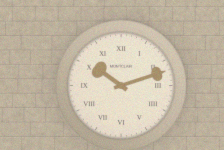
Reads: 10 h 12 min
